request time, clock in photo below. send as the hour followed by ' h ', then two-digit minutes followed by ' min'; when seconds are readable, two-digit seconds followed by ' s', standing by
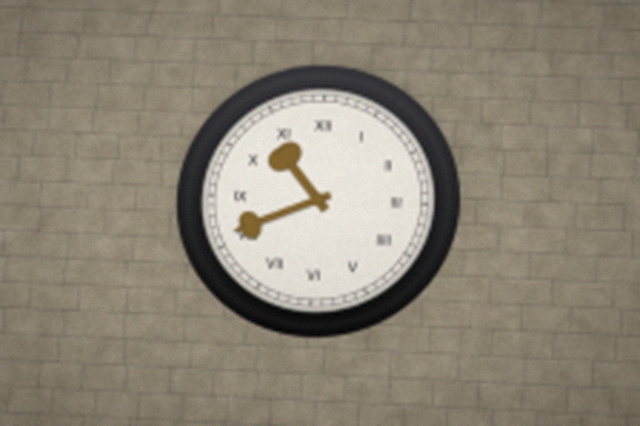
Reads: 10 h 41 min
